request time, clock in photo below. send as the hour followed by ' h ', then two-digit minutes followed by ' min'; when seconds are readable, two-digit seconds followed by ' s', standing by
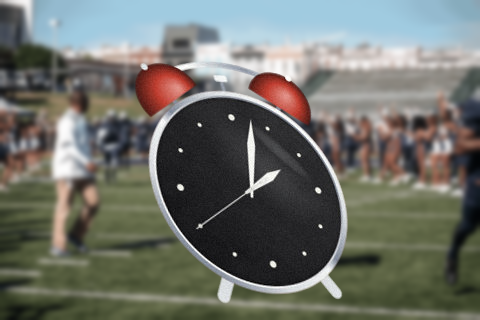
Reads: 2 h 02 min 40 s
